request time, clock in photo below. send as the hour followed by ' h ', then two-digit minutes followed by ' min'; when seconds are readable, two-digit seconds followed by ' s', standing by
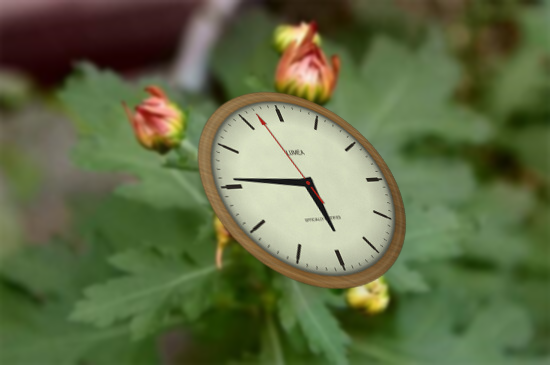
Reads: 5 h 45 min 57 s
